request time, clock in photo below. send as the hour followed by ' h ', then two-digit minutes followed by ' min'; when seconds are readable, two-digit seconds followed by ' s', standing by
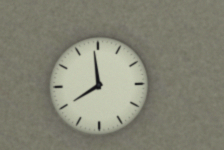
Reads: 7 h 59 min
